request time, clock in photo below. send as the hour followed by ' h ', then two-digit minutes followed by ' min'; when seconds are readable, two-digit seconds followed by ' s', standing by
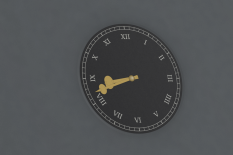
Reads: 8 h 42 min
